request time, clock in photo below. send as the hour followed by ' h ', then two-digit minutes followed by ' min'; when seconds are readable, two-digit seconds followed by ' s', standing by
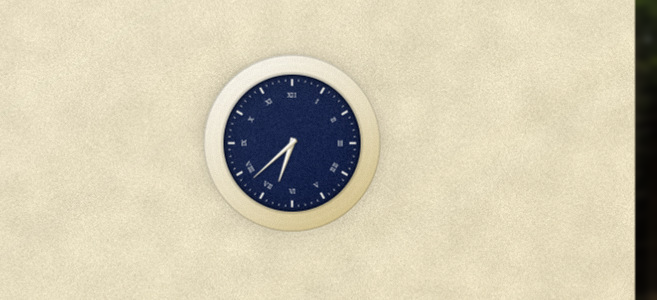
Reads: 6 h 38 min
